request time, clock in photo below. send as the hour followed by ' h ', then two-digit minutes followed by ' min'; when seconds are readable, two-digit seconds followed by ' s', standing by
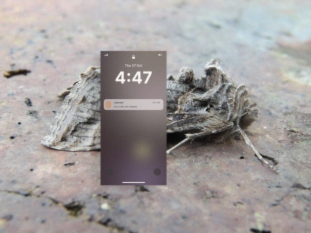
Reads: 4 h 47 min
